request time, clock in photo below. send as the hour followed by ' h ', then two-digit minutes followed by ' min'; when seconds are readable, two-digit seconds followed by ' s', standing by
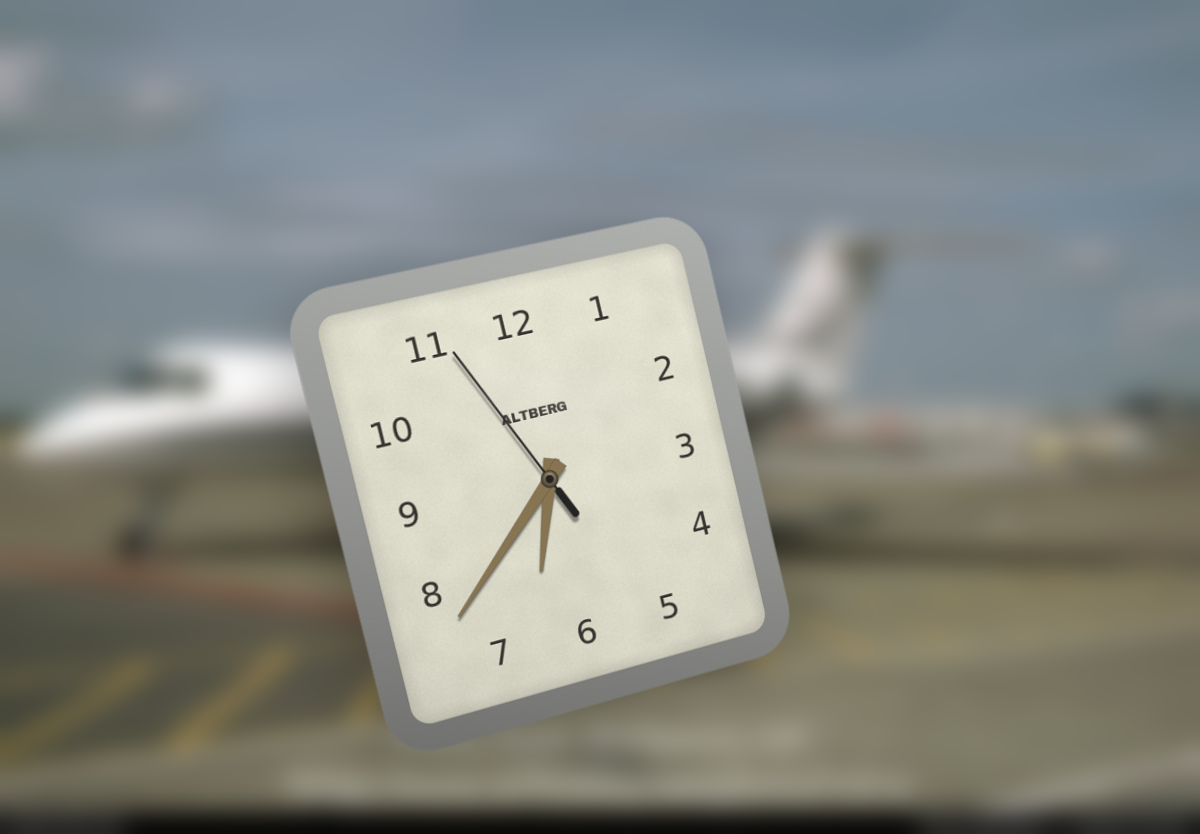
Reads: 6 h 37 min 56 s
